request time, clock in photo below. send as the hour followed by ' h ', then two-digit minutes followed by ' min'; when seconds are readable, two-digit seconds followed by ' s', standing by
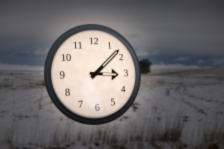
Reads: 3 h 08 min
